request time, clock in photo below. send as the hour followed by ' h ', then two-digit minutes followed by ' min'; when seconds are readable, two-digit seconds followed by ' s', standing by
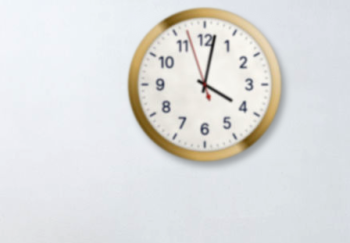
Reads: 4 h 01 min 57 s
